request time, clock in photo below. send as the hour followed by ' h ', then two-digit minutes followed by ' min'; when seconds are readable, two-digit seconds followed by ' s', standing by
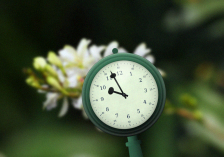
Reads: 9 h 57 min
